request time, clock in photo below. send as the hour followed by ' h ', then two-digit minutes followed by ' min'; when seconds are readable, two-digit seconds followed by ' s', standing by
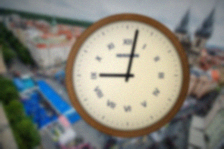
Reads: 9 h 02 min
